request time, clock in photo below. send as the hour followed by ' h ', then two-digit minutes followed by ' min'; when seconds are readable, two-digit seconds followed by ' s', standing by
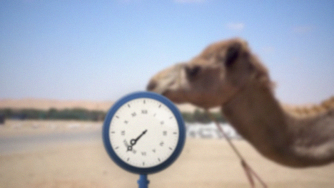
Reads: 7 h 37 min
